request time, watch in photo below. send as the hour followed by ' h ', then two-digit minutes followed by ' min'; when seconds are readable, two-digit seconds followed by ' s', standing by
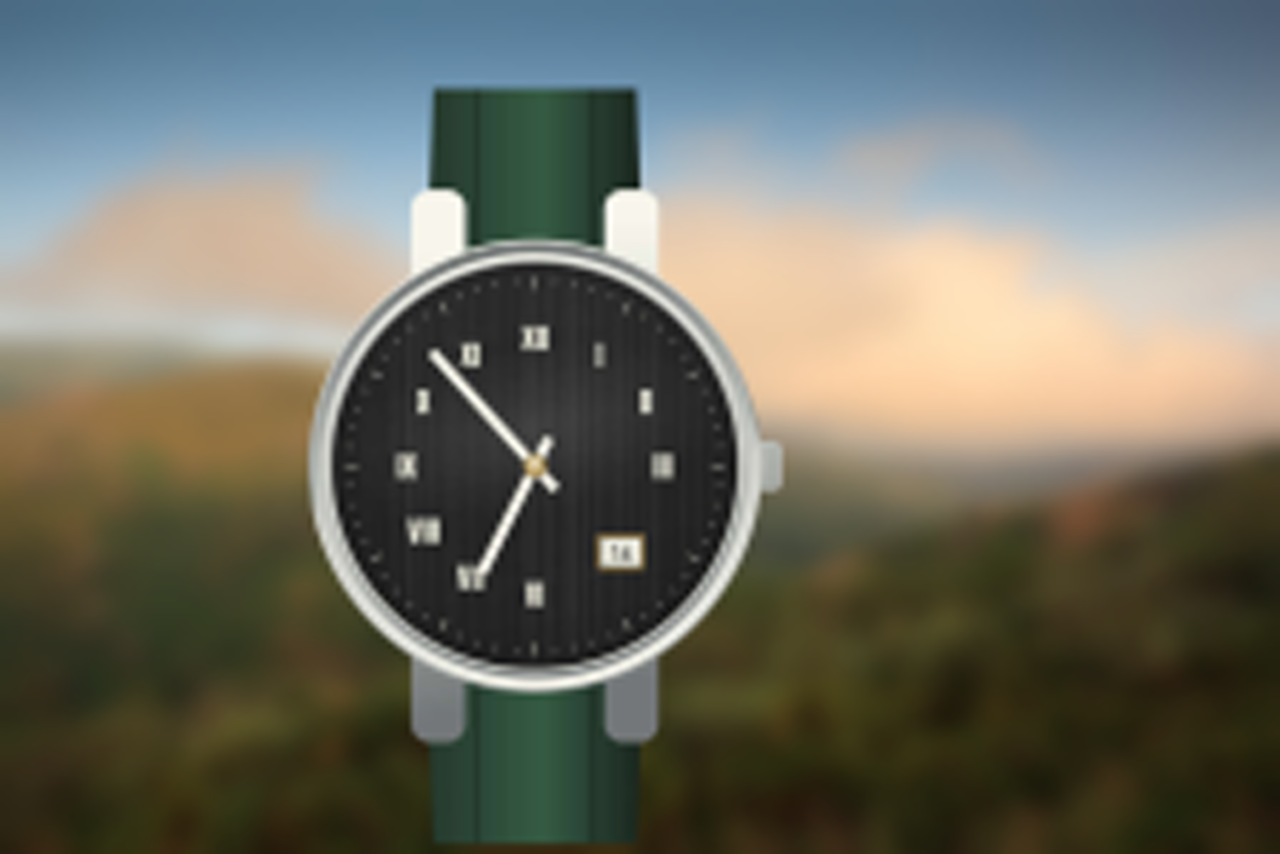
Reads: 6 h 53 min
